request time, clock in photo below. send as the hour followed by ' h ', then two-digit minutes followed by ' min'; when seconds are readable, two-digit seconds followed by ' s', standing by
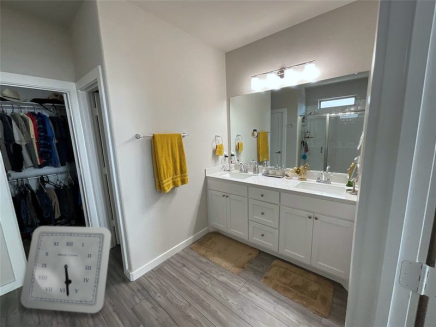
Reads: 5 h 28 min
